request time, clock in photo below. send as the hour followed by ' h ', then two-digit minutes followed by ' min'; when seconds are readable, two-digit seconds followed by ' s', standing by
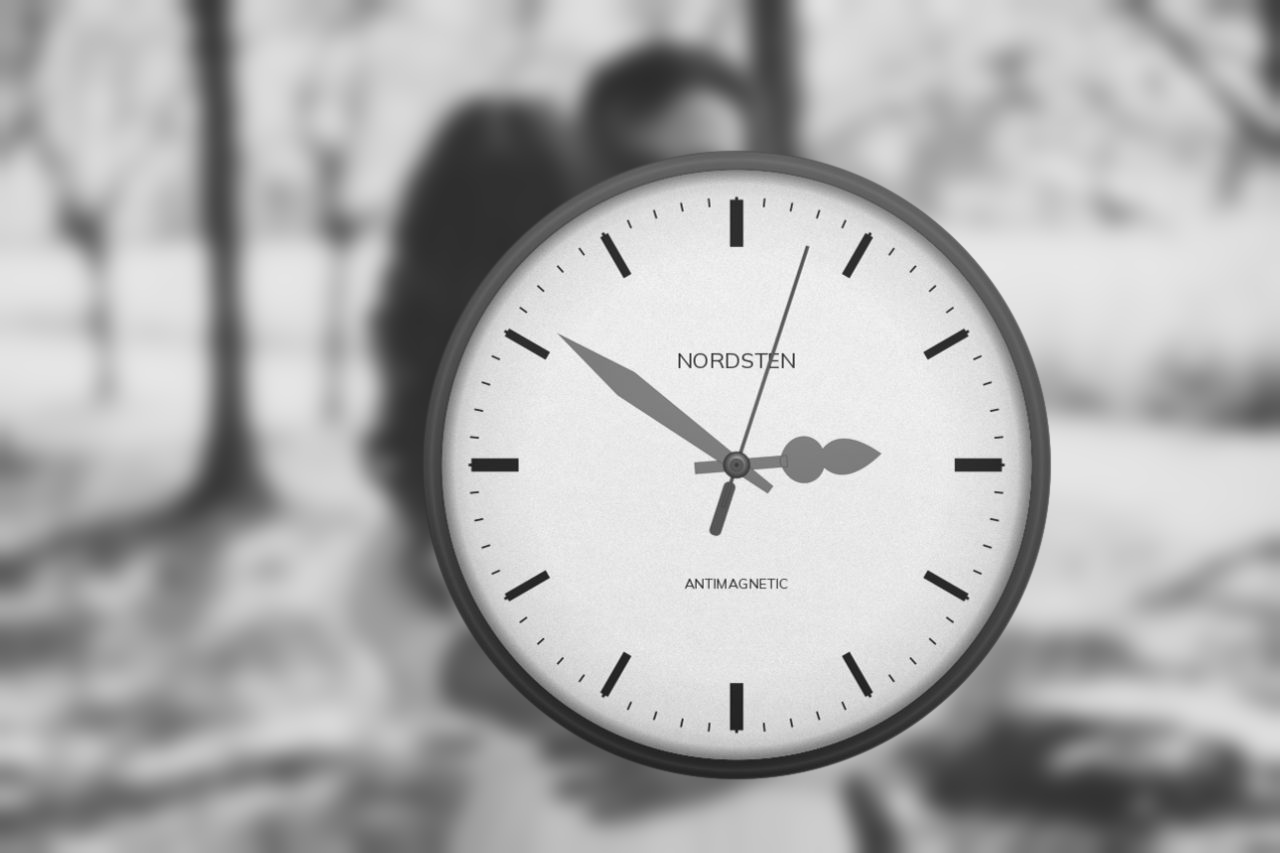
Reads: 2 h 51 min 03 s
